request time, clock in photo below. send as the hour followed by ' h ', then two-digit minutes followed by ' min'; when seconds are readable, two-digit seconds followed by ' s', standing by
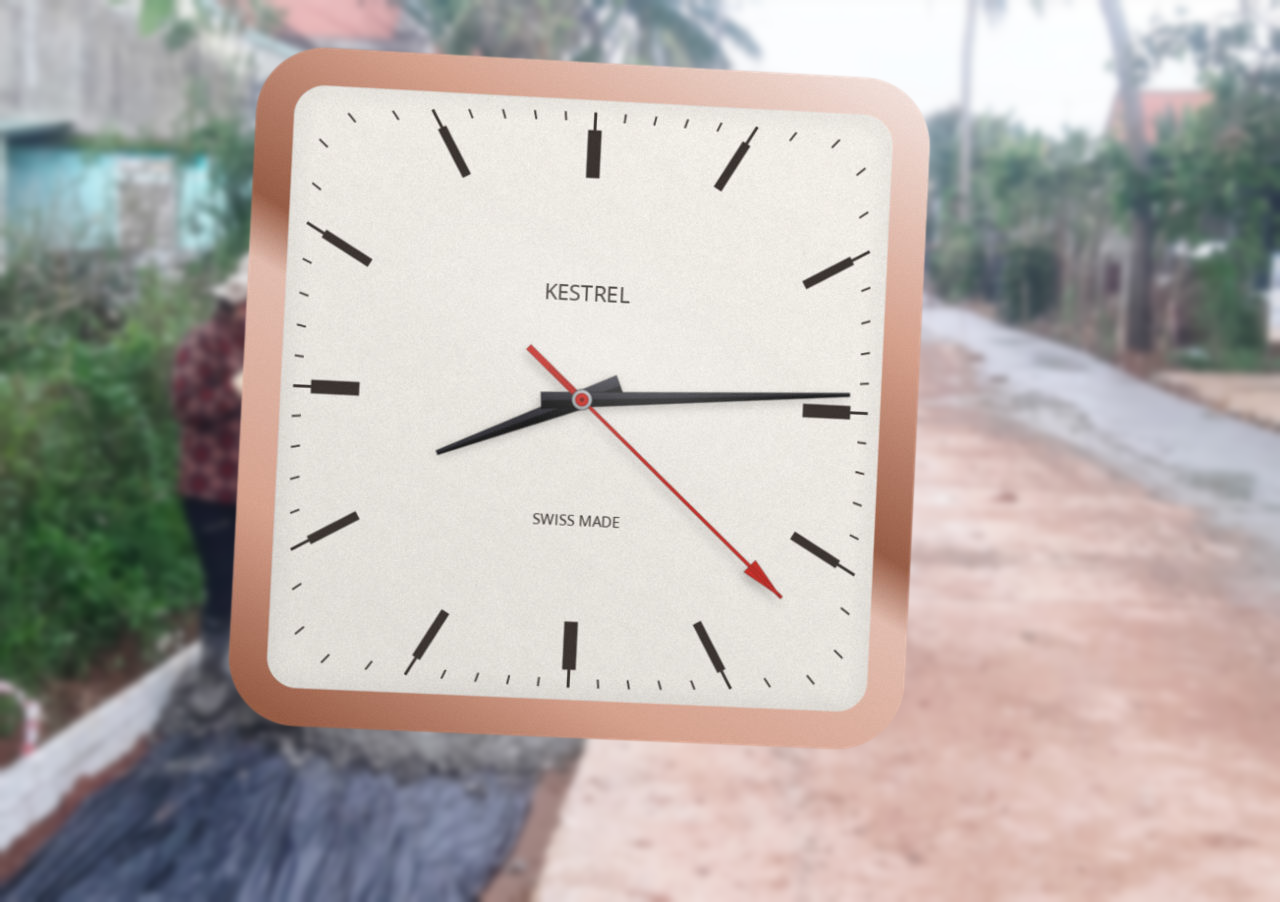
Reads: 8 h 14 min 22 s
